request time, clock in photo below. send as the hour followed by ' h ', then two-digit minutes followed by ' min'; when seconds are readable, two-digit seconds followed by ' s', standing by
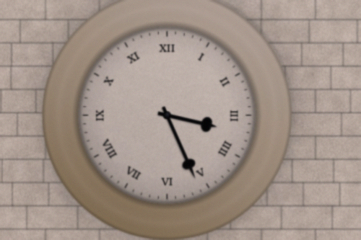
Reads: 3 h 26 min
